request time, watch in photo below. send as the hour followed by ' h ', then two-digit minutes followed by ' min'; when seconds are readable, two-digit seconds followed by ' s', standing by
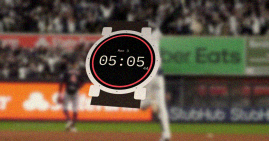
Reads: 5 h 05 min
